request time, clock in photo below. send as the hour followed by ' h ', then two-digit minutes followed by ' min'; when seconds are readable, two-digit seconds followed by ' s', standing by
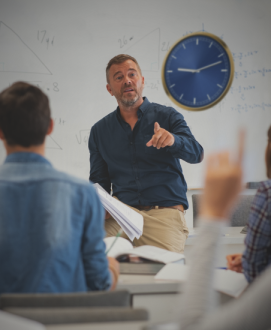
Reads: 9 h 12 min
